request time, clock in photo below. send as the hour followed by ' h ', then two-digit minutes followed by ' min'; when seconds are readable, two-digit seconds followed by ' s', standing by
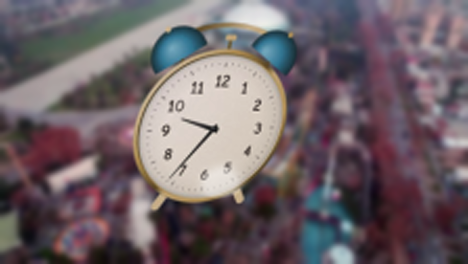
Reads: 9 h 36 min
